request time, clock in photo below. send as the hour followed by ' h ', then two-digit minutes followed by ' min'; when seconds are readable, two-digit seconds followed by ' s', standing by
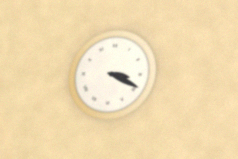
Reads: 3 h 19 min
